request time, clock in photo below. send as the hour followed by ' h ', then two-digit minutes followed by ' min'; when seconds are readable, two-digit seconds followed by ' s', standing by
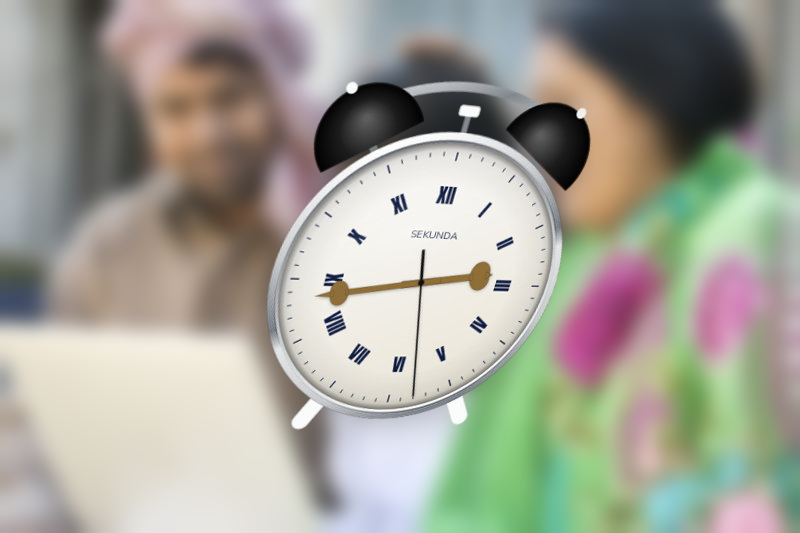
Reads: 2 h 43 min 28 s
